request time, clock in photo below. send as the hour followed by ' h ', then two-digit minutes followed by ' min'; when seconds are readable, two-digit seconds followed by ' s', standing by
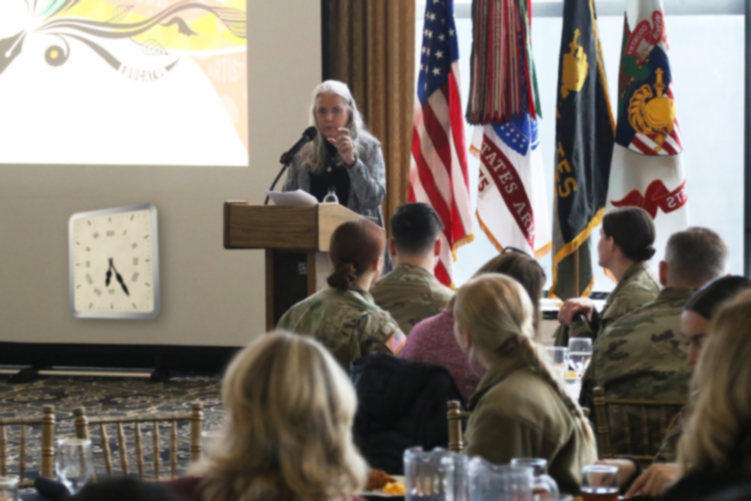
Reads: 6 h 25 min
